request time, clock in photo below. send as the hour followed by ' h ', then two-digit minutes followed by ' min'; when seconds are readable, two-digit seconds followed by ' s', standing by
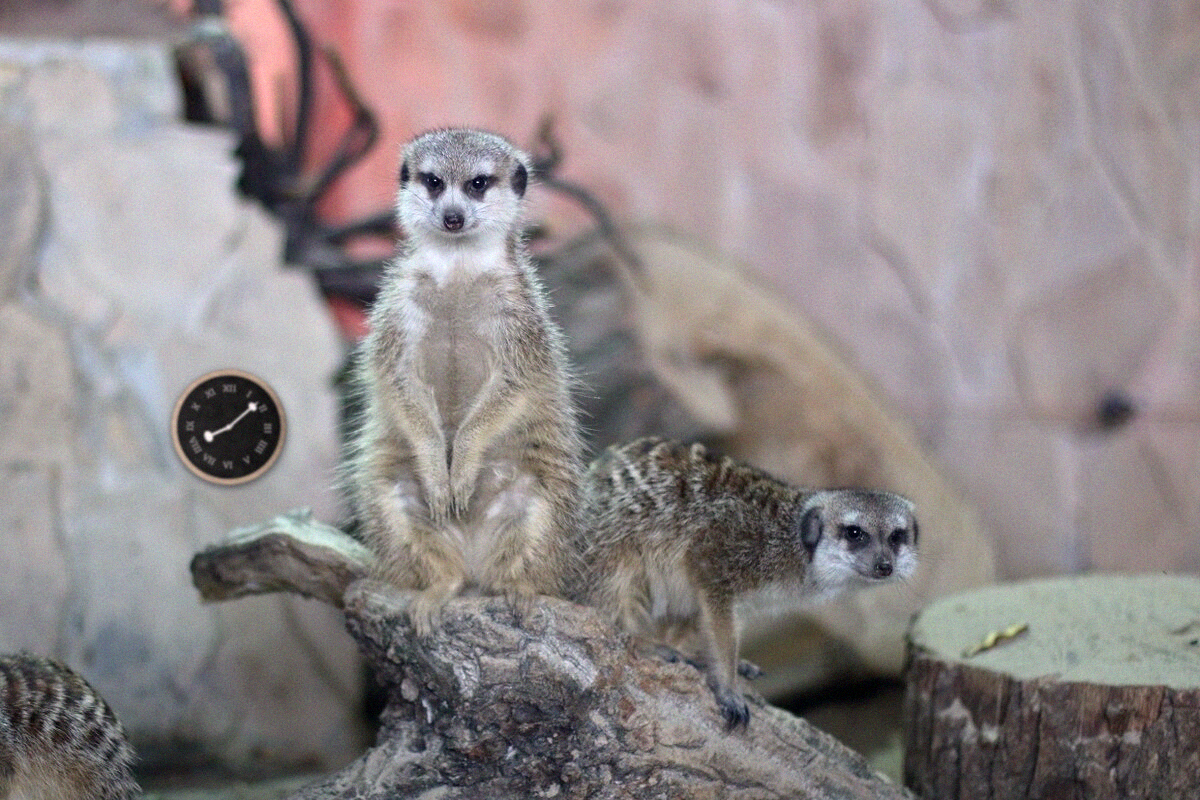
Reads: 8 h 08 min
